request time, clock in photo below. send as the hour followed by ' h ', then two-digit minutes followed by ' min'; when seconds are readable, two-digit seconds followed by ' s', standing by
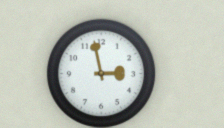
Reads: 2 h 58 min
